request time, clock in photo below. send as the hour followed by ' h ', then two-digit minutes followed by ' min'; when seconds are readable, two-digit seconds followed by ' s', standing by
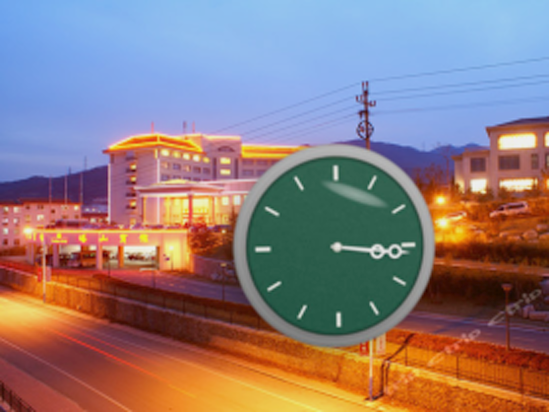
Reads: 3 h 16 min
